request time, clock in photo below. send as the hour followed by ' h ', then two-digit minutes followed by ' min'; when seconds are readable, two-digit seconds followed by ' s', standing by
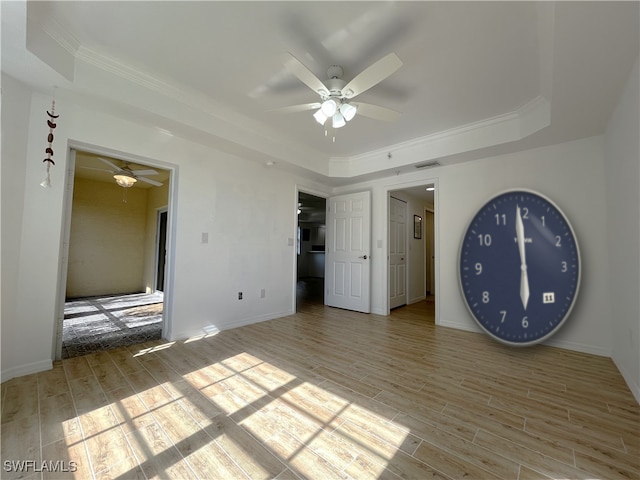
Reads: 5 h 59 min
